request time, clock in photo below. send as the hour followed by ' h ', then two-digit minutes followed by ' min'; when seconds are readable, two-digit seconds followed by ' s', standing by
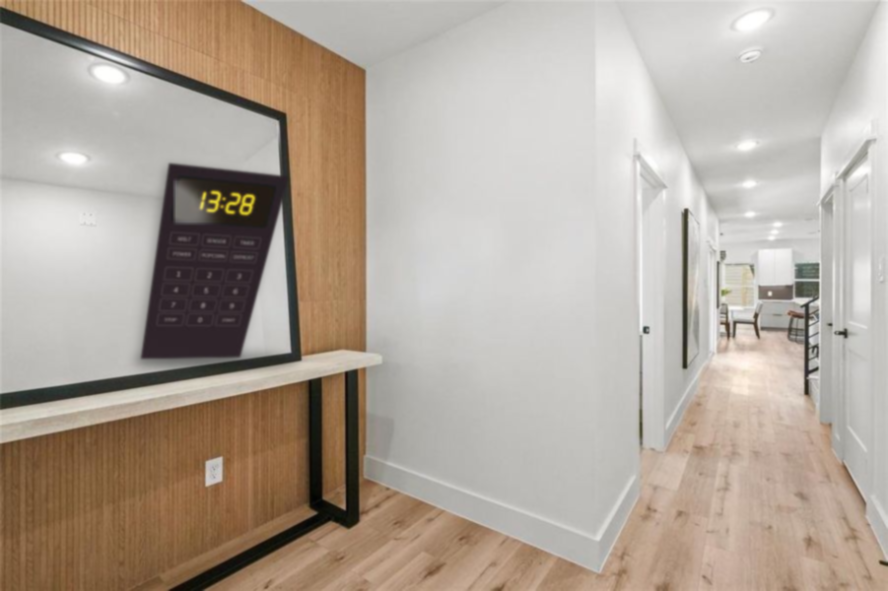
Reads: 13 h 28 min
